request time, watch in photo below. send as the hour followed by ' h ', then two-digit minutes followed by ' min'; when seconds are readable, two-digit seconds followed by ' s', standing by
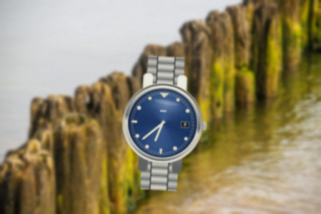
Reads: 6 h 38 min
